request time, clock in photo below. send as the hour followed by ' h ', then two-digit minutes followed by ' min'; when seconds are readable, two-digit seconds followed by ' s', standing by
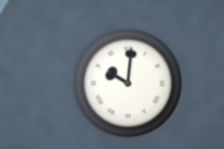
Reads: 10 h 01 min
